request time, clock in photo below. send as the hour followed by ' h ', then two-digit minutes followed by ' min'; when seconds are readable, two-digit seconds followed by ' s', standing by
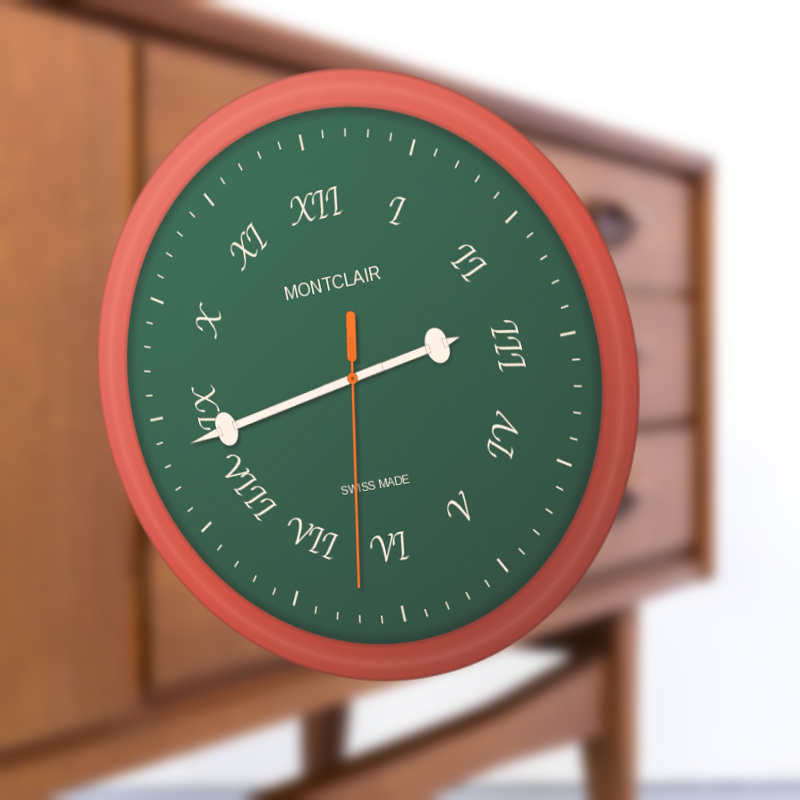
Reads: 2 h 43 min 32 s
